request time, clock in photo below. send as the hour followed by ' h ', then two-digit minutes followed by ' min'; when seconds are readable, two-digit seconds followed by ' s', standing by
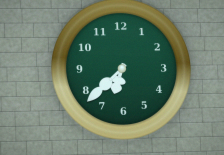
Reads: 6 h 38 min
